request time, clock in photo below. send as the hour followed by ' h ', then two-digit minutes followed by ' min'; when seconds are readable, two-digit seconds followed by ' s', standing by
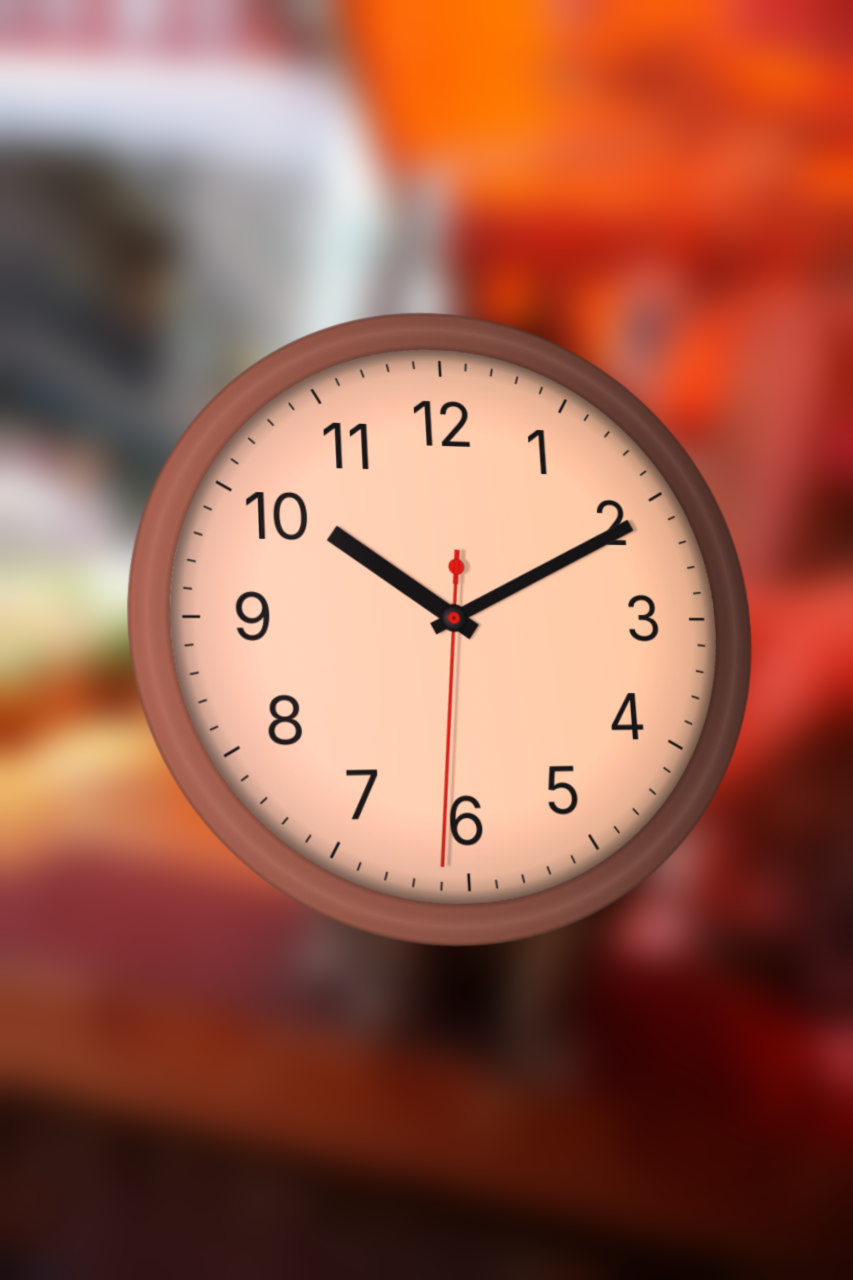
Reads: 10 h 10 min 31 s
